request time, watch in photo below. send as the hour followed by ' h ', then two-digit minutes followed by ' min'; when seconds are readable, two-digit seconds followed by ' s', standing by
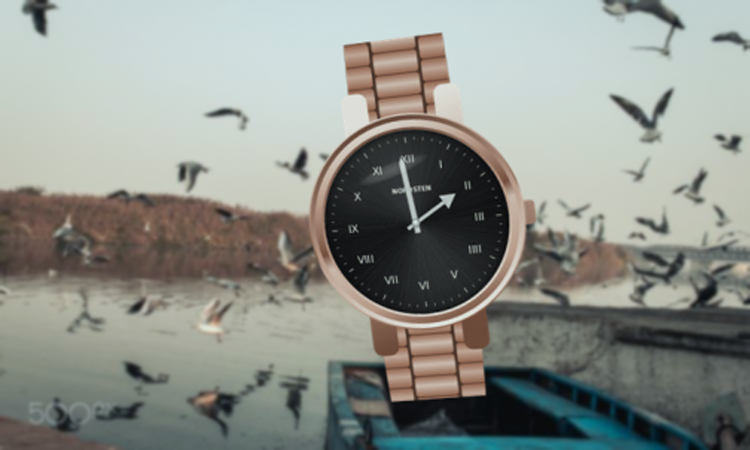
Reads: 1 h 59 min
